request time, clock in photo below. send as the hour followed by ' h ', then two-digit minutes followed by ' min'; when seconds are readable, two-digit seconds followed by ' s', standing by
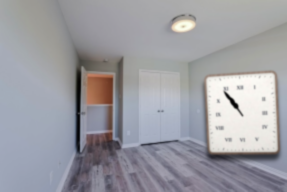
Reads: 10 h 54 min
